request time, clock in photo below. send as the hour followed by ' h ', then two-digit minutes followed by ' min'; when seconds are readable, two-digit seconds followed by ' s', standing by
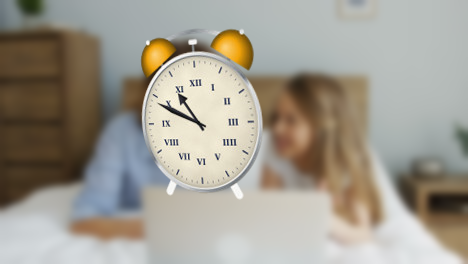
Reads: 10 h 49 min
